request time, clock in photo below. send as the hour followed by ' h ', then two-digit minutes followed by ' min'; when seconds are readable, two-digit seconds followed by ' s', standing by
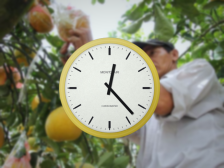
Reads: 12 h 23 min
